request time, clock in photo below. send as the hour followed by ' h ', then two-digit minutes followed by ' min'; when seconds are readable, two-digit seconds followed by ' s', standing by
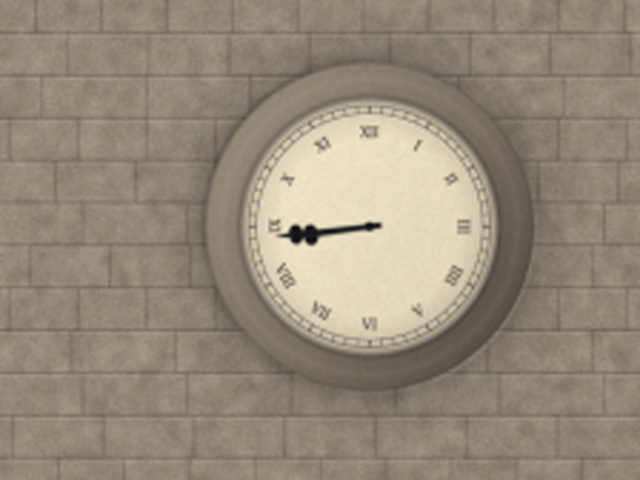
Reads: 8 h 44 min
